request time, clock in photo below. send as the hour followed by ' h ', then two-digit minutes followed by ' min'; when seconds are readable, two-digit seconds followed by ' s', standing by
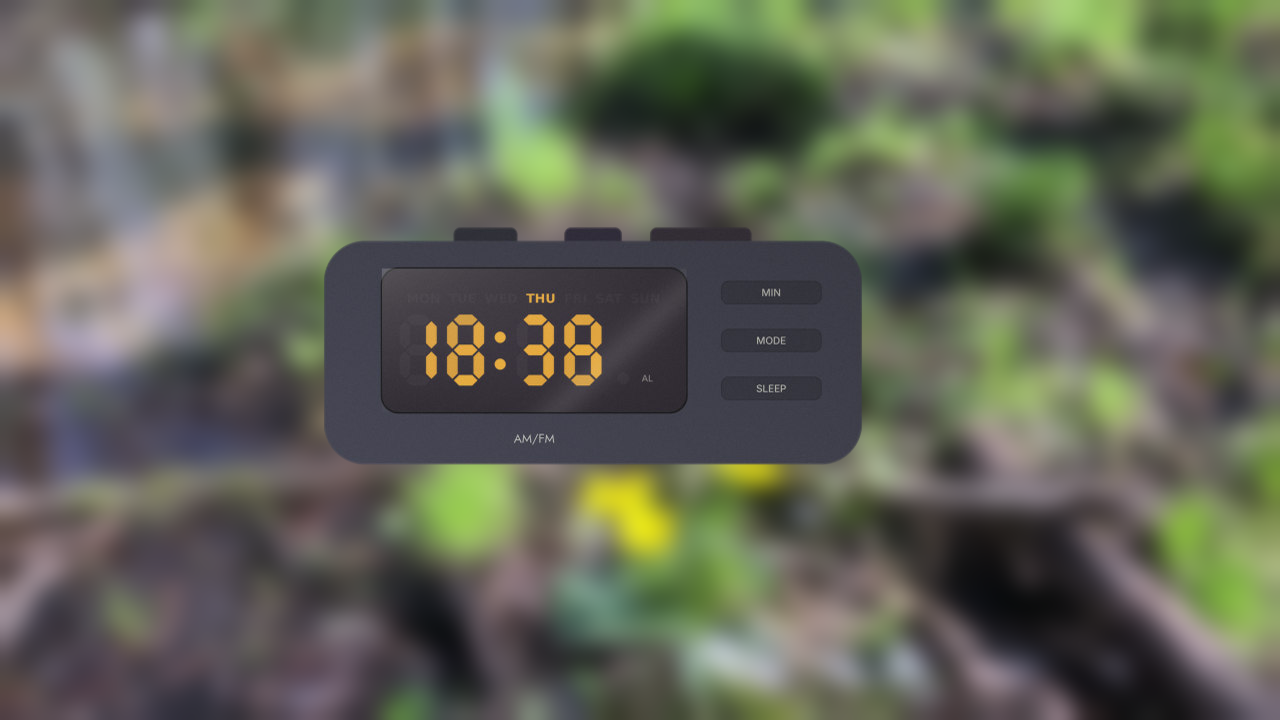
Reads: 18 h 38 min
